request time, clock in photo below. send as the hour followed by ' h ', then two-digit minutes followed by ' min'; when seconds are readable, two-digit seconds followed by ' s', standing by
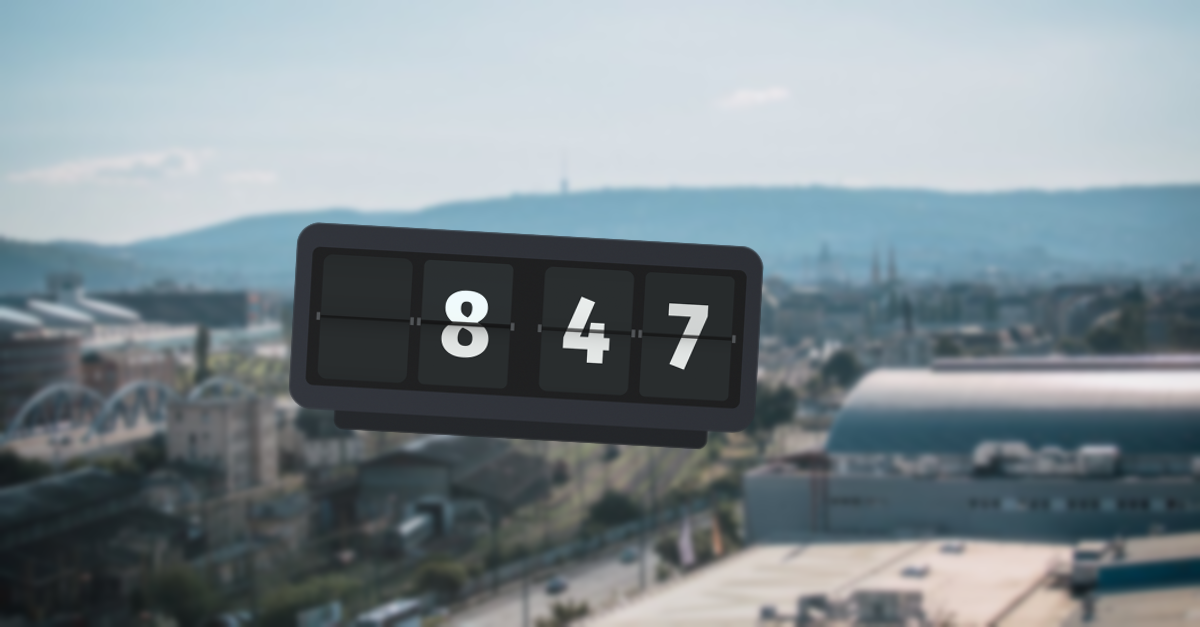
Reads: 8 h 47 min
